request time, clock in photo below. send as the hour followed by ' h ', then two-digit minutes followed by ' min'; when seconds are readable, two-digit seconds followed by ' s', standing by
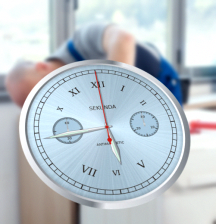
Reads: 5 h 44 min
